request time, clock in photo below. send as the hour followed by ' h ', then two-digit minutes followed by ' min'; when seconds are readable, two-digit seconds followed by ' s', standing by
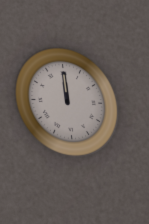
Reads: 12 h 00 min
